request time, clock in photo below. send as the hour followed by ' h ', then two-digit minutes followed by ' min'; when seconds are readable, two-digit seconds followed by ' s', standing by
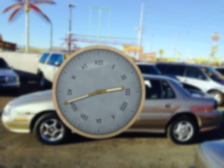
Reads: 2 h 42 min
